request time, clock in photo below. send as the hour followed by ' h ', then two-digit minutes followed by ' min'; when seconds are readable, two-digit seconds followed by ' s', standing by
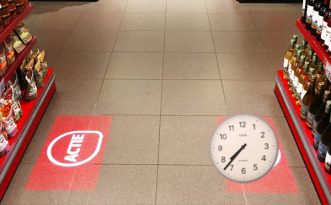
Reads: 7 h 37 min
